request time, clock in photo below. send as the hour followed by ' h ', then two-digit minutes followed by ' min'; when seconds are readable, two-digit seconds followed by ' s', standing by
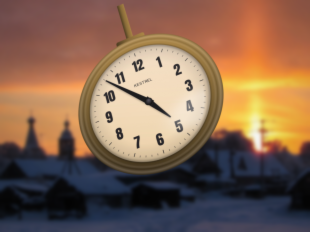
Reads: 4 h 53 min
